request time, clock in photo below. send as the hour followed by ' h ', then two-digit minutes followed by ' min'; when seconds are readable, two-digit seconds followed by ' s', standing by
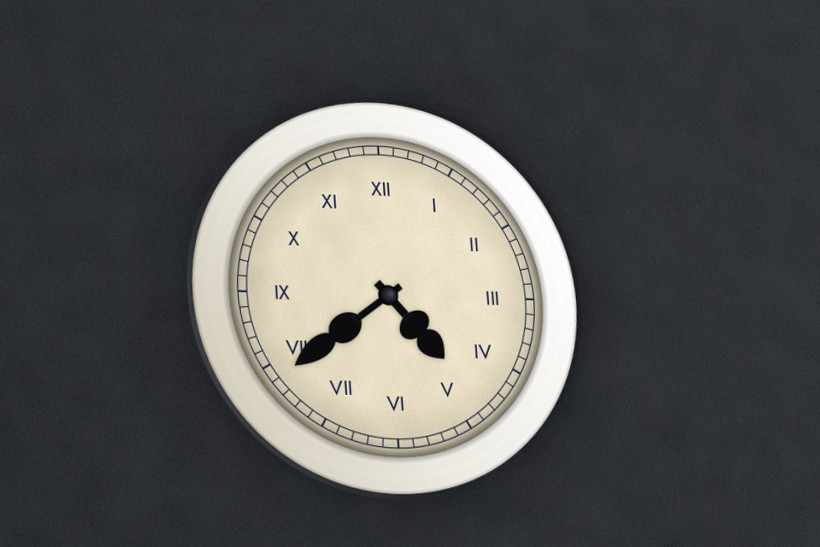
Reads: 4 h 39 min
